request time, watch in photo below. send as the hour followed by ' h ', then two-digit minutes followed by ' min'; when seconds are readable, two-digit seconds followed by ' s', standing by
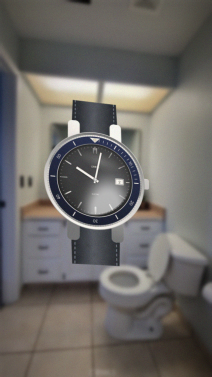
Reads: 10 h 02 min
